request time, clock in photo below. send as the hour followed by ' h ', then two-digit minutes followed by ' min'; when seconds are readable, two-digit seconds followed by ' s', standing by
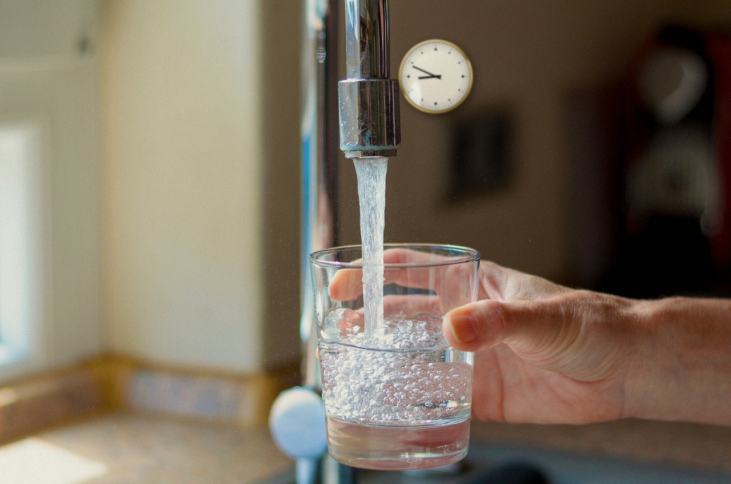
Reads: 8 h 49 min
